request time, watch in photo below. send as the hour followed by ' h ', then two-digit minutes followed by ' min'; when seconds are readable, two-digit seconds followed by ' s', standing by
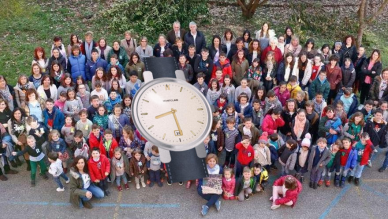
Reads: 8 h 29 min
